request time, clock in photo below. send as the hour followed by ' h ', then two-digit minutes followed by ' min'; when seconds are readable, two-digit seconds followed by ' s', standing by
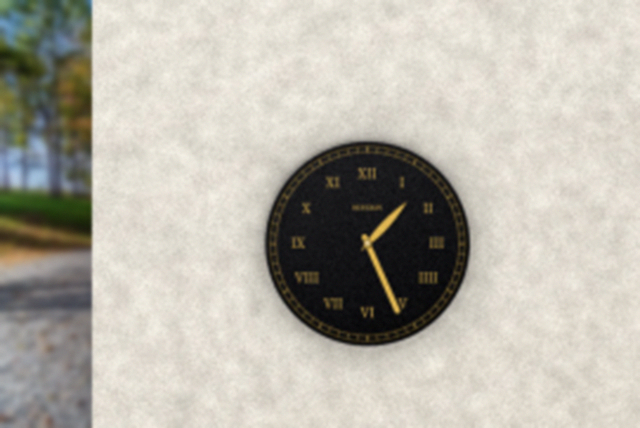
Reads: 1 h 26 min
